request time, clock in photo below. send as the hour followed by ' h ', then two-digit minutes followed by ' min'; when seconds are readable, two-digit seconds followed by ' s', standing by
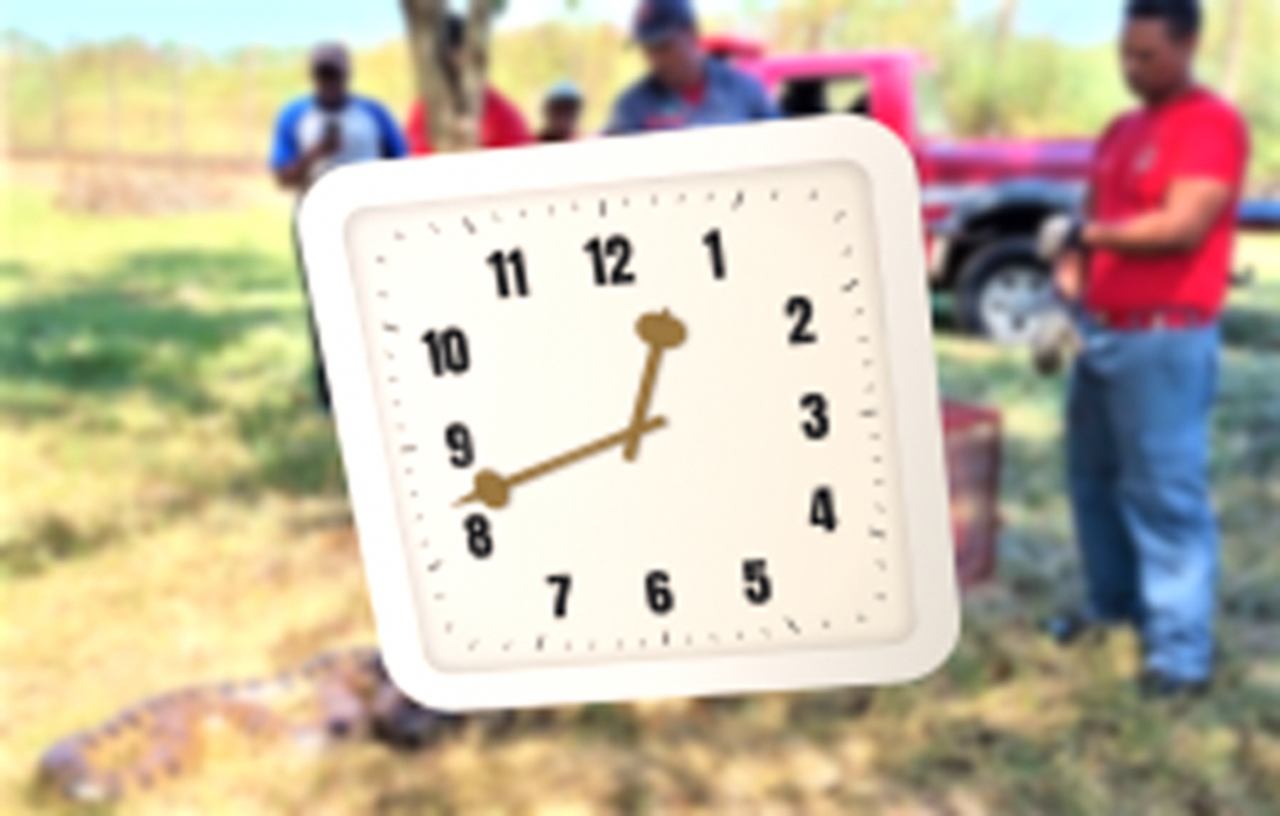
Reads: 12 h 42 min
